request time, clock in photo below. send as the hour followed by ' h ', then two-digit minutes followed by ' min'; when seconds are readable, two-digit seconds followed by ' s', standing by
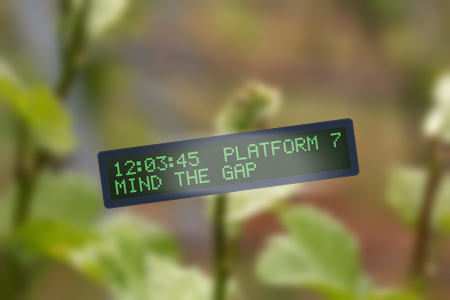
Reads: 12 h 03 min 45 s
